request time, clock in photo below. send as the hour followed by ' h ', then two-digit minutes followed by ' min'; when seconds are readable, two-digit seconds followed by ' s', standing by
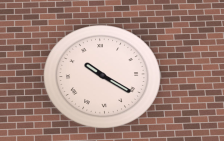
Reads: 10 h 21 min
